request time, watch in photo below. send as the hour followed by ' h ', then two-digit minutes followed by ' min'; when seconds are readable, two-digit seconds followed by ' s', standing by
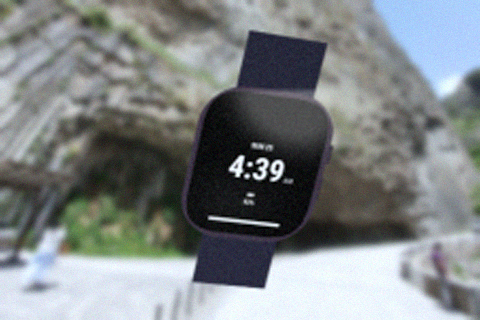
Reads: 4 h 39 min
